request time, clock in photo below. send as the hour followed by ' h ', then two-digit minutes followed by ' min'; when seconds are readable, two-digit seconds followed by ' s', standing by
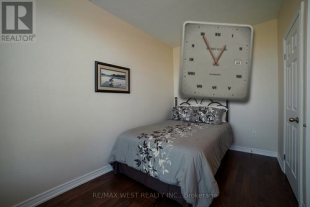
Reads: 12 h 55 min
